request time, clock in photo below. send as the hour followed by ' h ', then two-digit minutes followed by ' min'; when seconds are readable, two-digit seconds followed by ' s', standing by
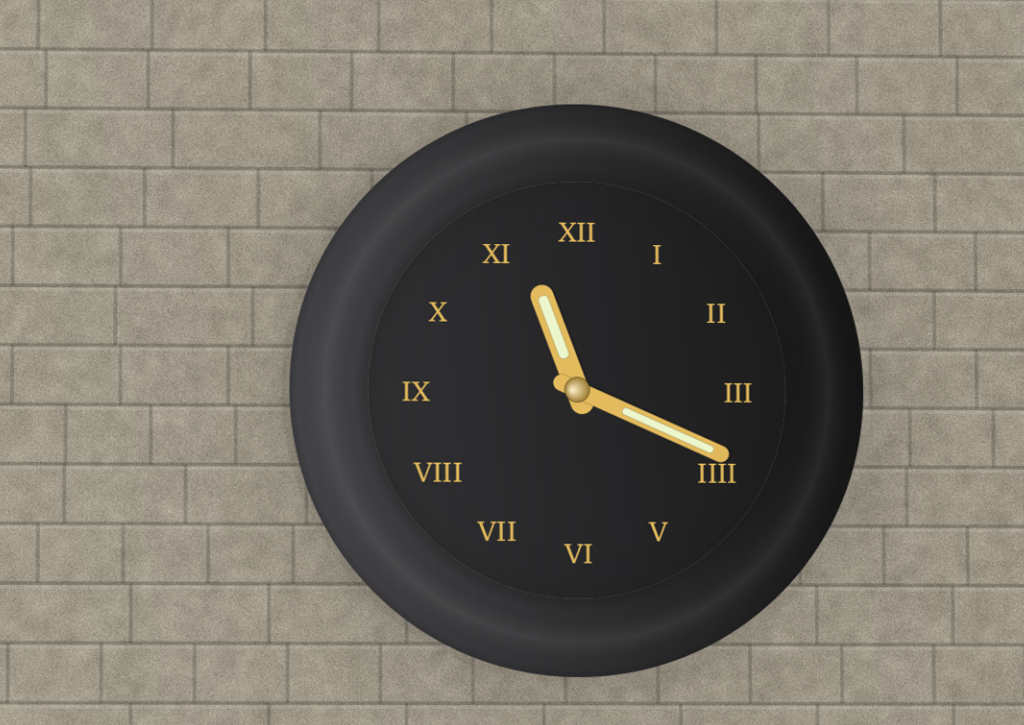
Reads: 11 h 19 min
